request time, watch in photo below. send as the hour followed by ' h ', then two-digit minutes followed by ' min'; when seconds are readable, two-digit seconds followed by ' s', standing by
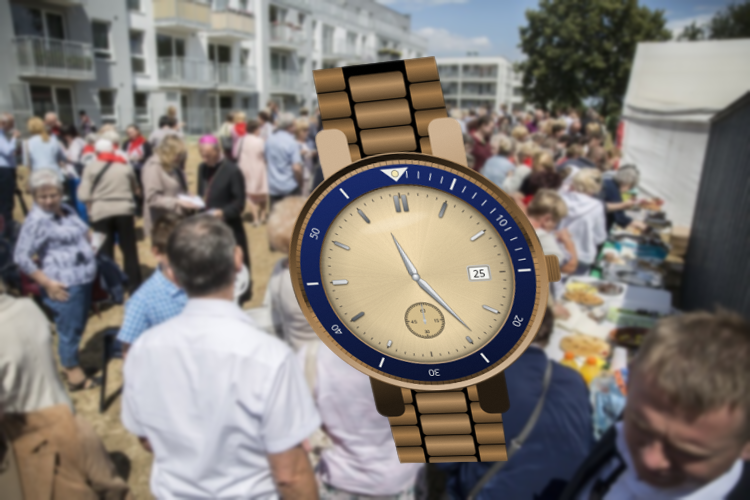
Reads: 11 h 24 min
